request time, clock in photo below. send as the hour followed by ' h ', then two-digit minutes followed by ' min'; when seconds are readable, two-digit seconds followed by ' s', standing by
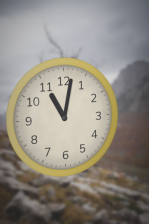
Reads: 11 h 02 min
